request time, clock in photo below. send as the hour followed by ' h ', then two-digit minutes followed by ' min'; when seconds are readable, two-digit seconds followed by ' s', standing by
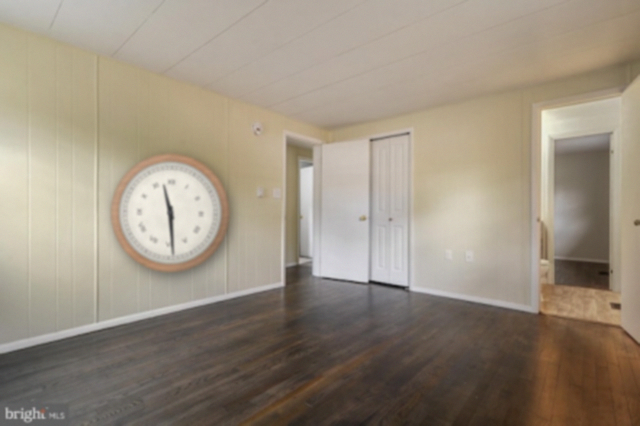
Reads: 11 h 29 min
